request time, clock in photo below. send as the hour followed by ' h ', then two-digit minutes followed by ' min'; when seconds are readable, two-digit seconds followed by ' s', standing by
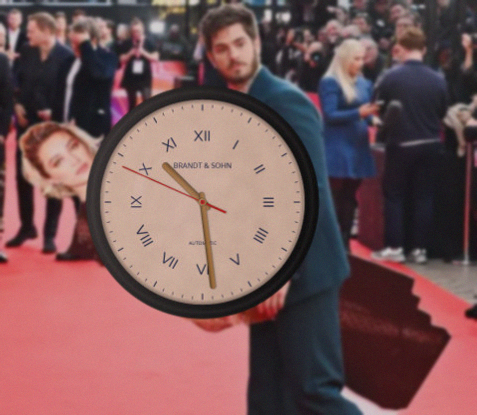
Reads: 10 h 28 min 49 s
